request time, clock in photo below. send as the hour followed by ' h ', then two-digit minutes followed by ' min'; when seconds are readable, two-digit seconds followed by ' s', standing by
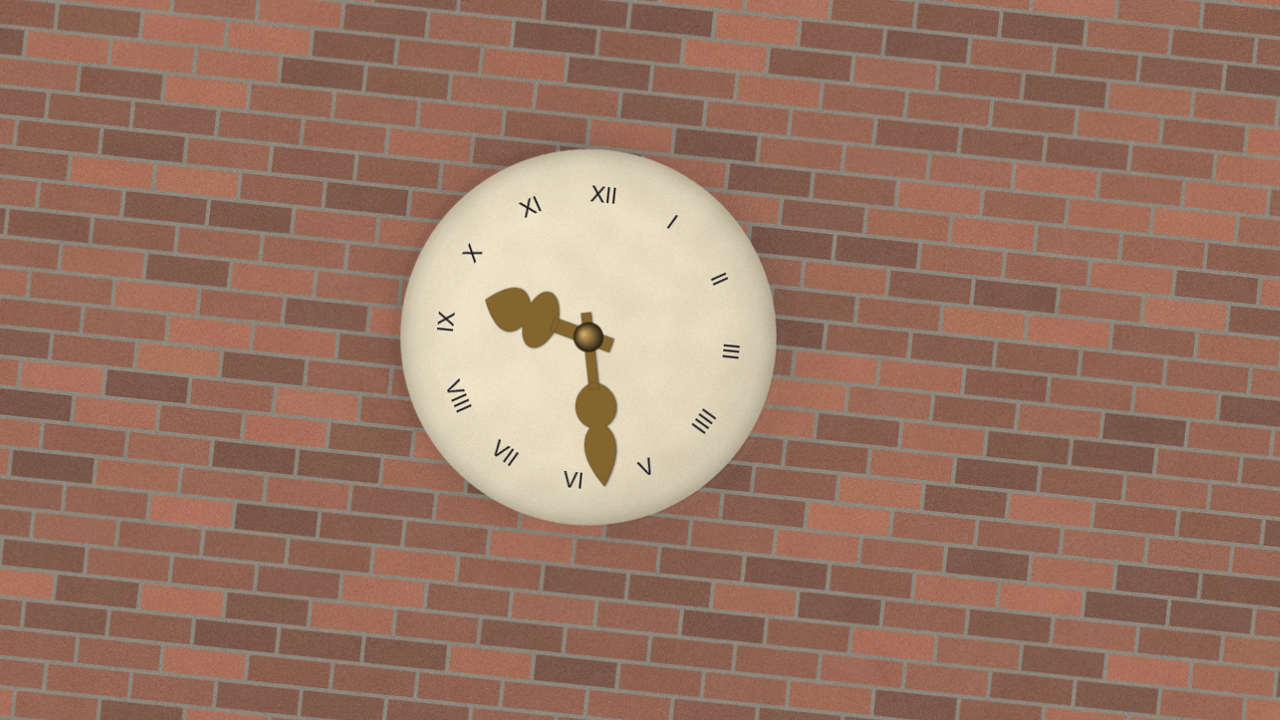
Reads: 9 h 28 min
